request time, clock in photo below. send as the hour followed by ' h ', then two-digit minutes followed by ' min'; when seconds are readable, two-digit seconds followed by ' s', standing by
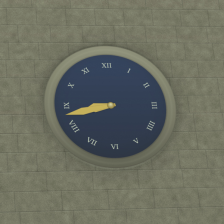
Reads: 8 h 43 min
